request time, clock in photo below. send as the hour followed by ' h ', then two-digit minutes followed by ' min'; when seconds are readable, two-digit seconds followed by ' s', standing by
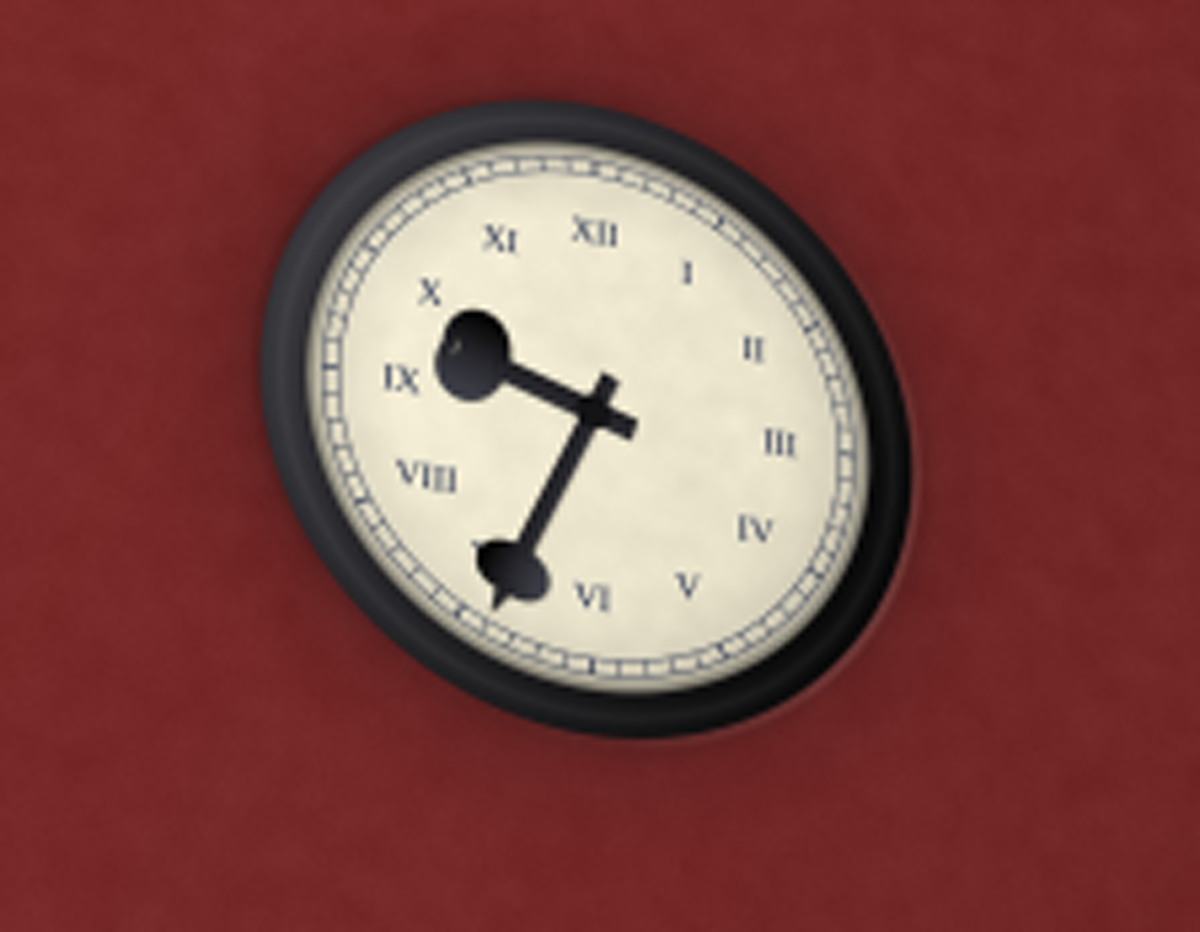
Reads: 9 h 34 min
